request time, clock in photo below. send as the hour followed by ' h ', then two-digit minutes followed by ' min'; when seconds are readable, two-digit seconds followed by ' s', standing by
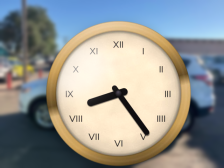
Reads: 8 h 24 min
